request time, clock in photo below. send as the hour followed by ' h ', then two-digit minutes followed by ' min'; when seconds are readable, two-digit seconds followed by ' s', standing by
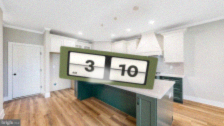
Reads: 3 h 10 min
